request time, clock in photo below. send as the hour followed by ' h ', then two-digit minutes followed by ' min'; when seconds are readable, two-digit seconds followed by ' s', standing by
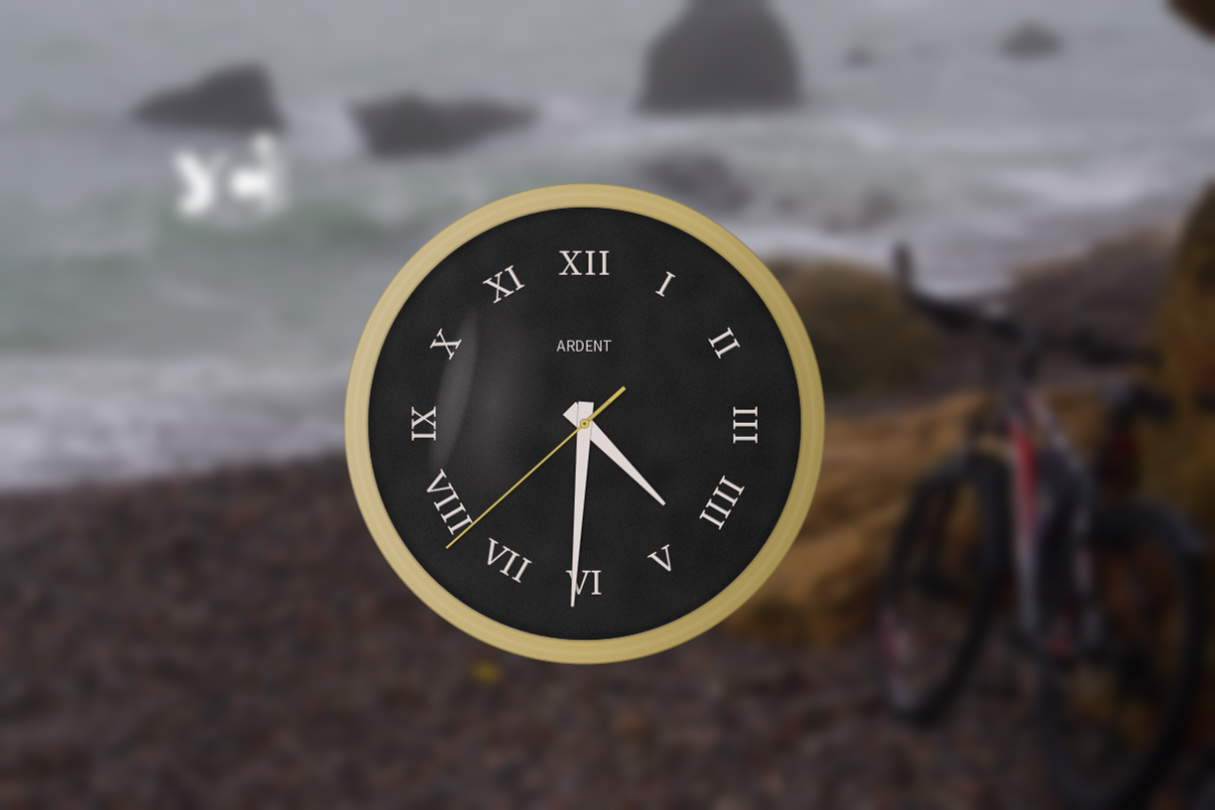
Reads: 4 h 30 min 38 s
